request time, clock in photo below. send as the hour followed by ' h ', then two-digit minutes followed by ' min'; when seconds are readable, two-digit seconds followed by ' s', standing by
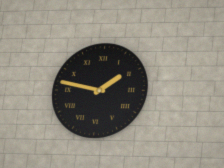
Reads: 1 h 47 min
